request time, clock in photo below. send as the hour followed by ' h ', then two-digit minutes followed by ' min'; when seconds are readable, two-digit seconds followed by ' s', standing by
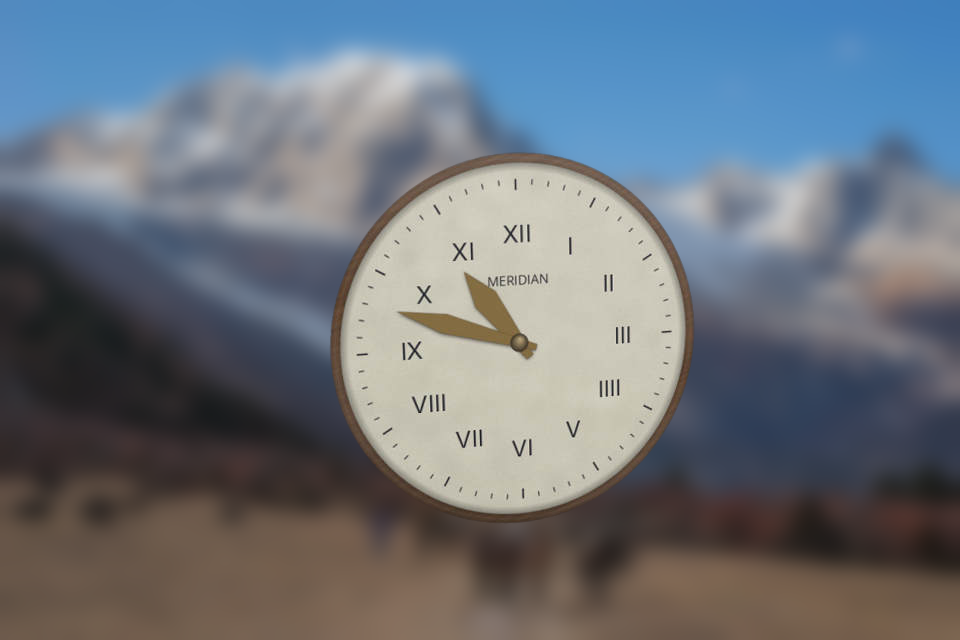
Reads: 10 h 48 min
